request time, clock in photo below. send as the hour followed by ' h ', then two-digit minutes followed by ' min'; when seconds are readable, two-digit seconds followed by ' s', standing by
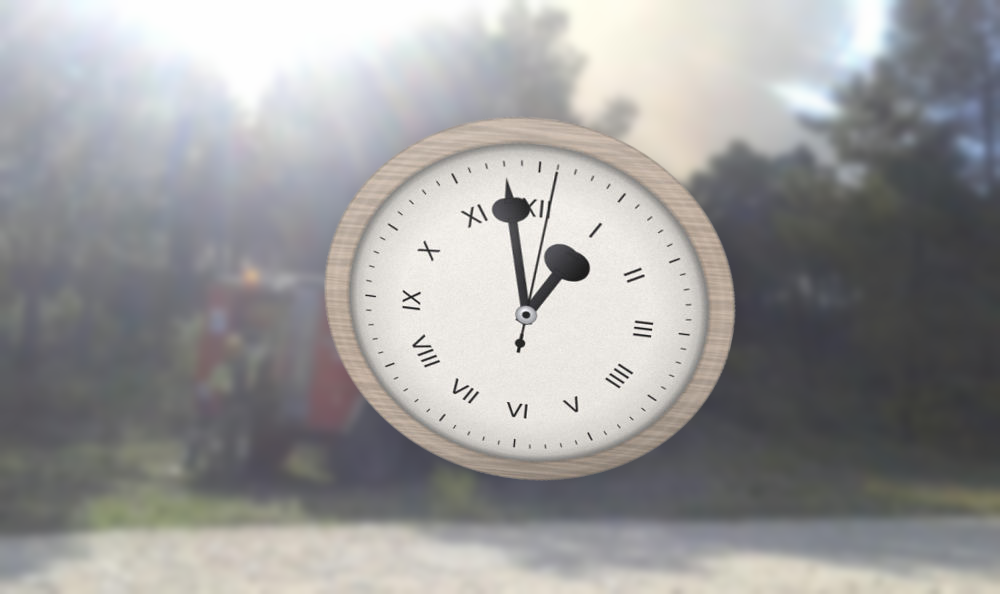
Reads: 12 h 58 min 01 s
